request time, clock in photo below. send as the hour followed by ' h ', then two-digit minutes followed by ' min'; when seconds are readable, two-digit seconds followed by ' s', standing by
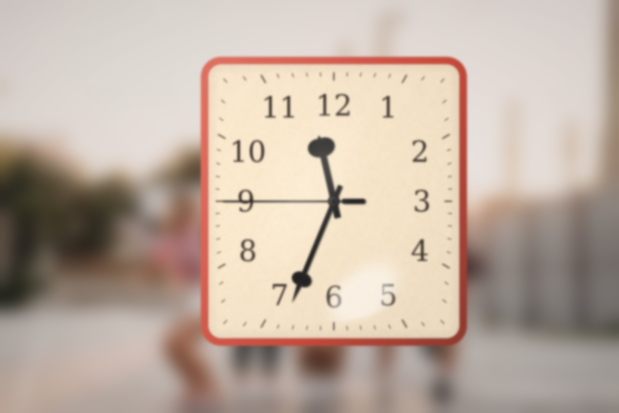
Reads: 11 h 33 min 45 s
